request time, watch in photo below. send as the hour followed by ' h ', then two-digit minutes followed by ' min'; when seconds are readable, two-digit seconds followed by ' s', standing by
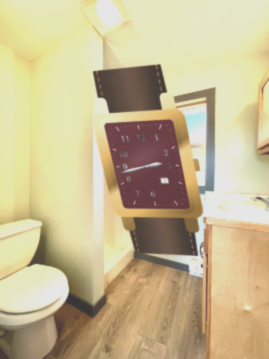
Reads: 2 h 43 min
